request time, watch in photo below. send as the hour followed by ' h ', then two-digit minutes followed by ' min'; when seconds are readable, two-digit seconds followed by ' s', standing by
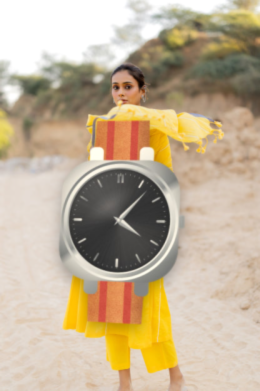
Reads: 4 h 07 min
